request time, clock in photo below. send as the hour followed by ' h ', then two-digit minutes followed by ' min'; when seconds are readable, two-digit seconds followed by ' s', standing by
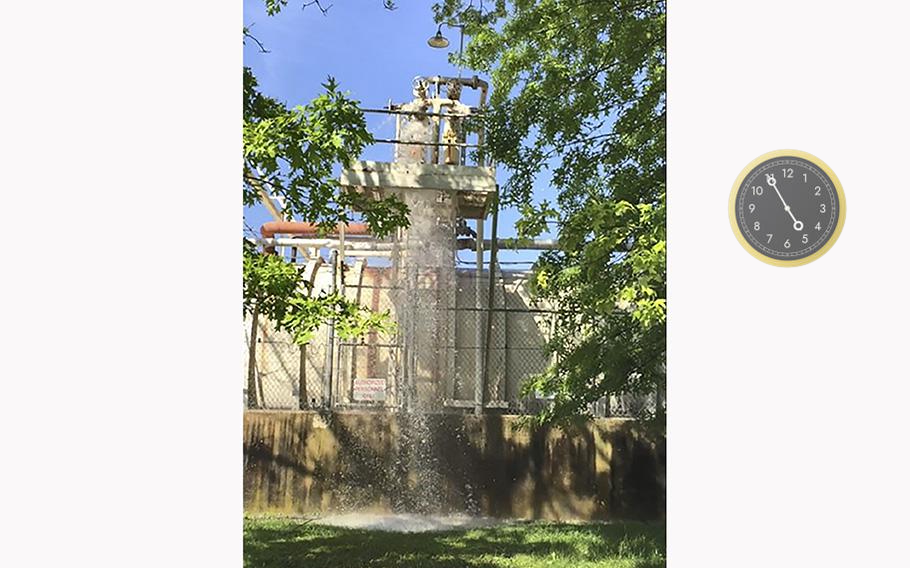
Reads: 4 h 55 min
